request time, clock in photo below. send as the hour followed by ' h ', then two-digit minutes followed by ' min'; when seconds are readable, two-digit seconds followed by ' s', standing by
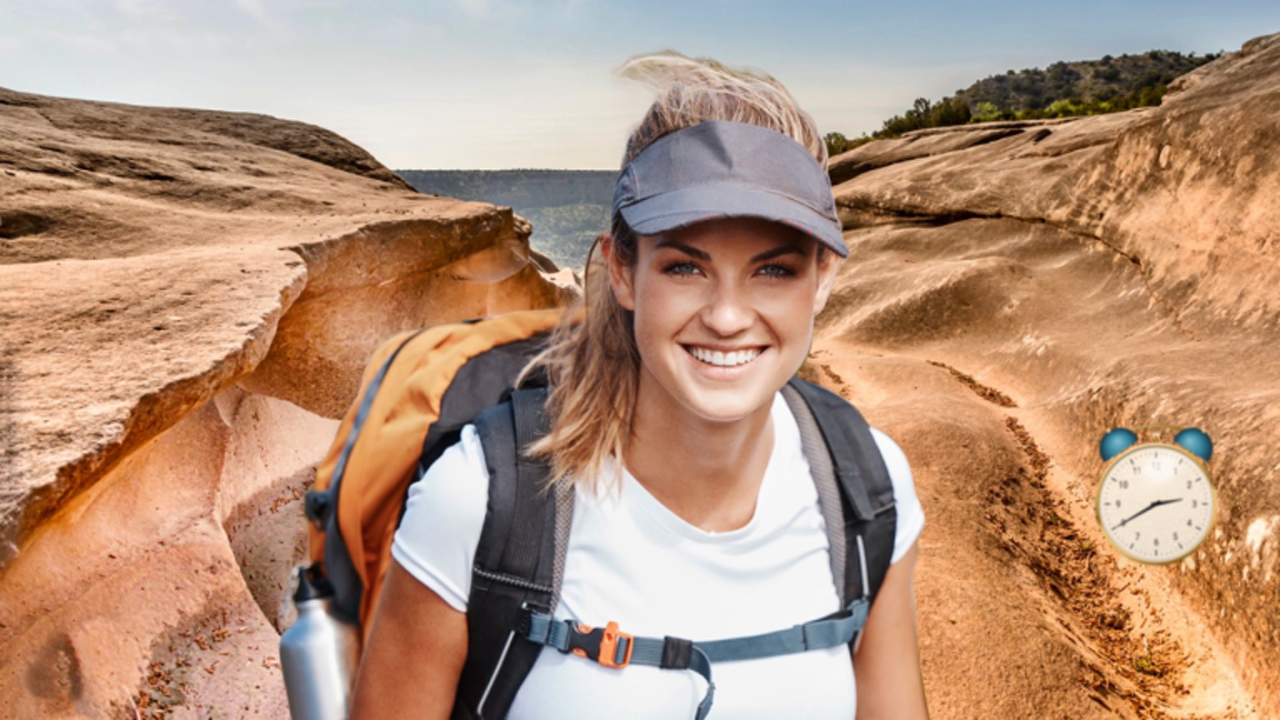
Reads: 2 h 40 min
